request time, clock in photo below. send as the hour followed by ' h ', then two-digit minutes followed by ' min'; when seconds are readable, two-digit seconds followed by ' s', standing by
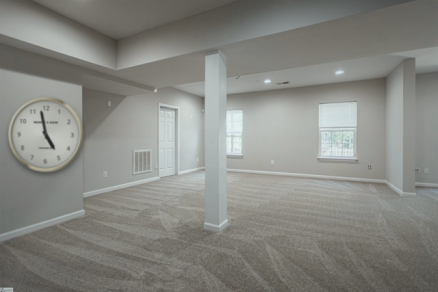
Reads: 4 h 58 min
